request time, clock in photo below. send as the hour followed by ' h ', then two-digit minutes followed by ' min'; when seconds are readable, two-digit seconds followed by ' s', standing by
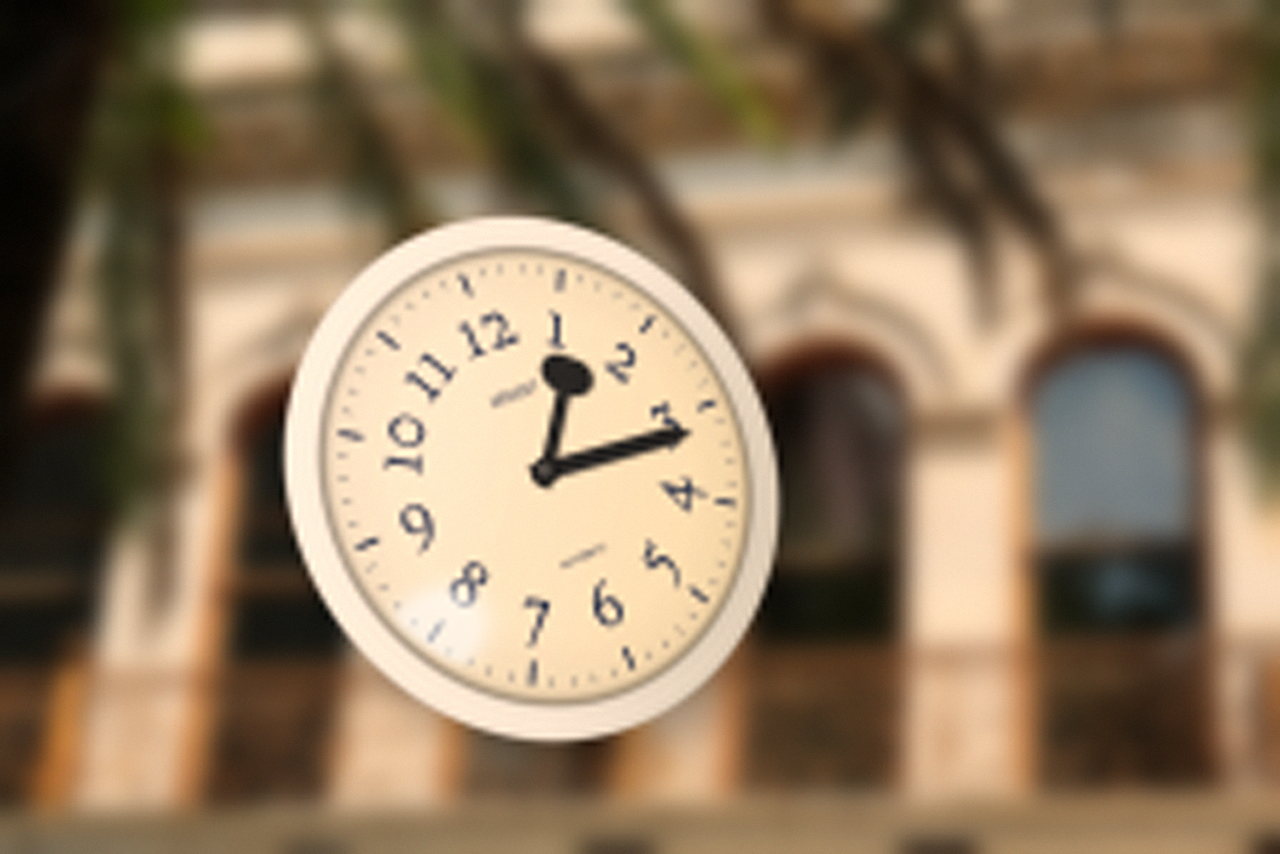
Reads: 1 h 16 min
